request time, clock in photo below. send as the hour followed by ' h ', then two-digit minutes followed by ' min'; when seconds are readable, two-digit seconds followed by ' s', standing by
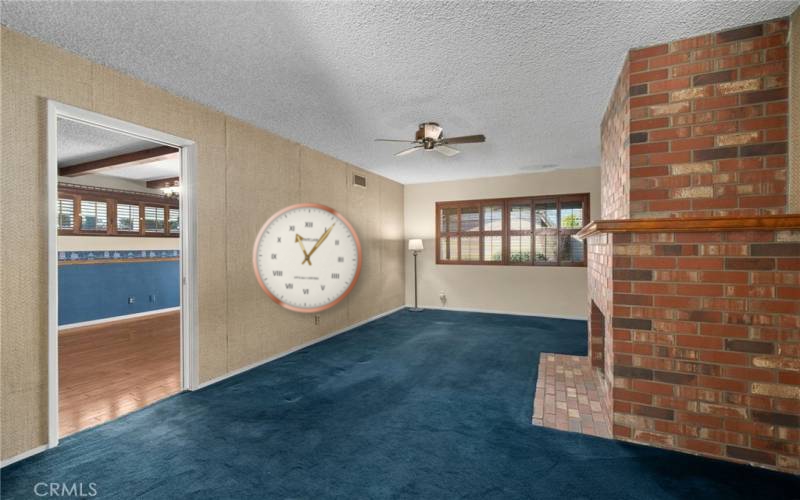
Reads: 11 h 06 min
